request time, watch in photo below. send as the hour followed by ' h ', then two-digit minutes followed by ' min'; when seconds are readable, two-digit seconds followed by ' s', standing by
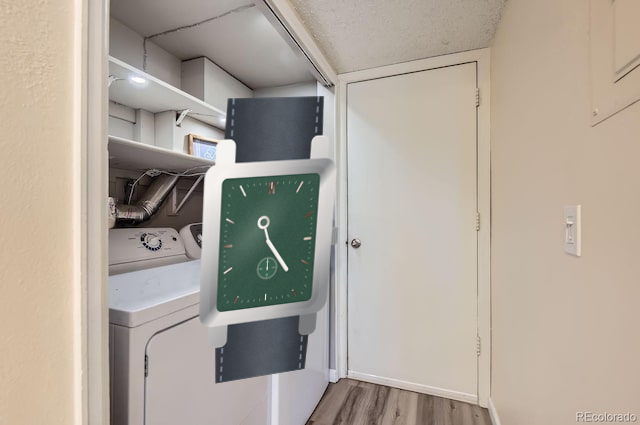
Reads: 11 h 24 min
